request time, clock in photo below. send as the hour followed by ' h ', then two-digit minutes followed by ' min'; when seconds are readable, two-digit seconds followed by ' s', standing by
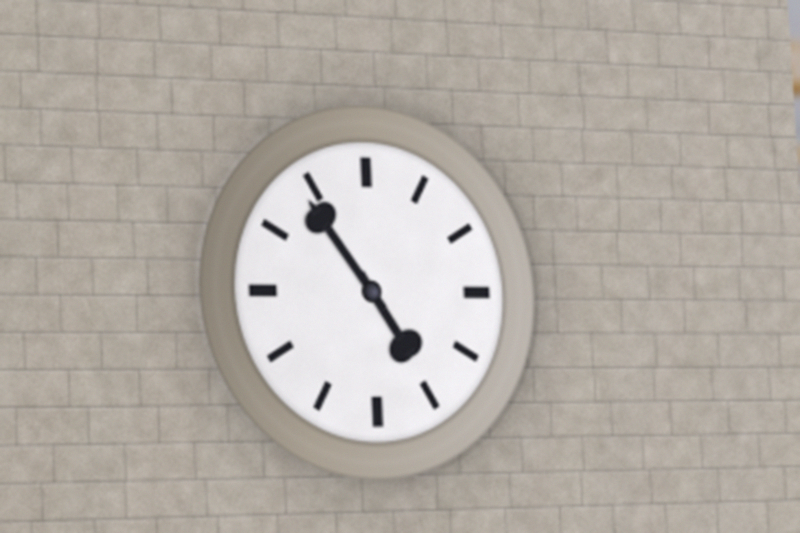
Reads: 4 h 54 min
